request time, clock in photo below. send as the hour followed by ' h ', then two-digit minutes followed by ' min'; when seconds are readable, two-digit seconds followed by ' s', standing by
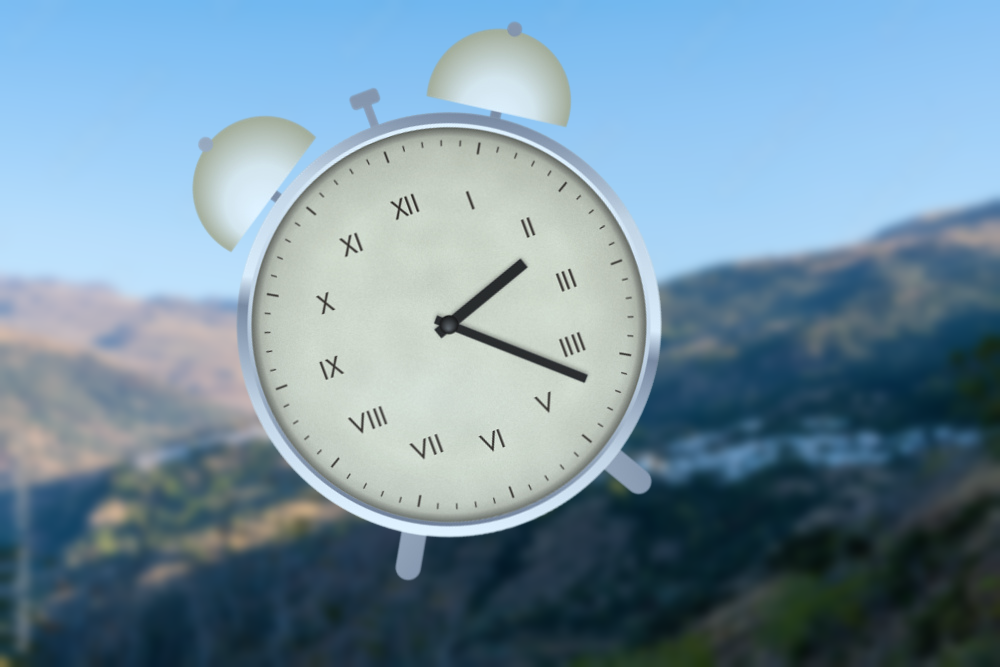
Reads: 2 h 22 min
